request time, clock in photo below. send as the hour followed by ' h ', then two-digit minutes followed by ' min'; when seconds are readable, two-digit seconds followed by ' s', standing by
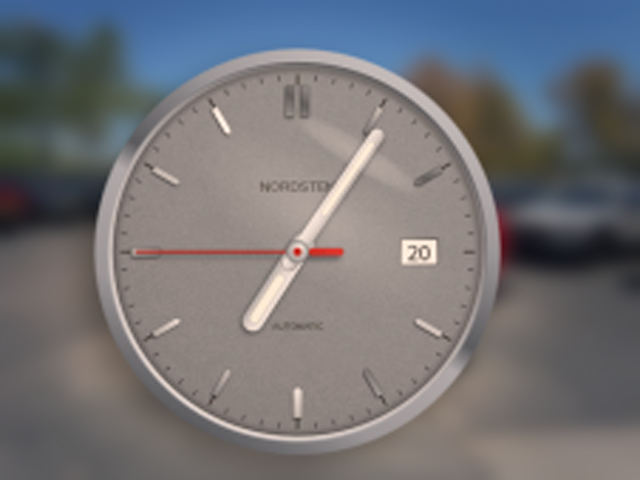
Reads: 7 h 05 min 45 s
